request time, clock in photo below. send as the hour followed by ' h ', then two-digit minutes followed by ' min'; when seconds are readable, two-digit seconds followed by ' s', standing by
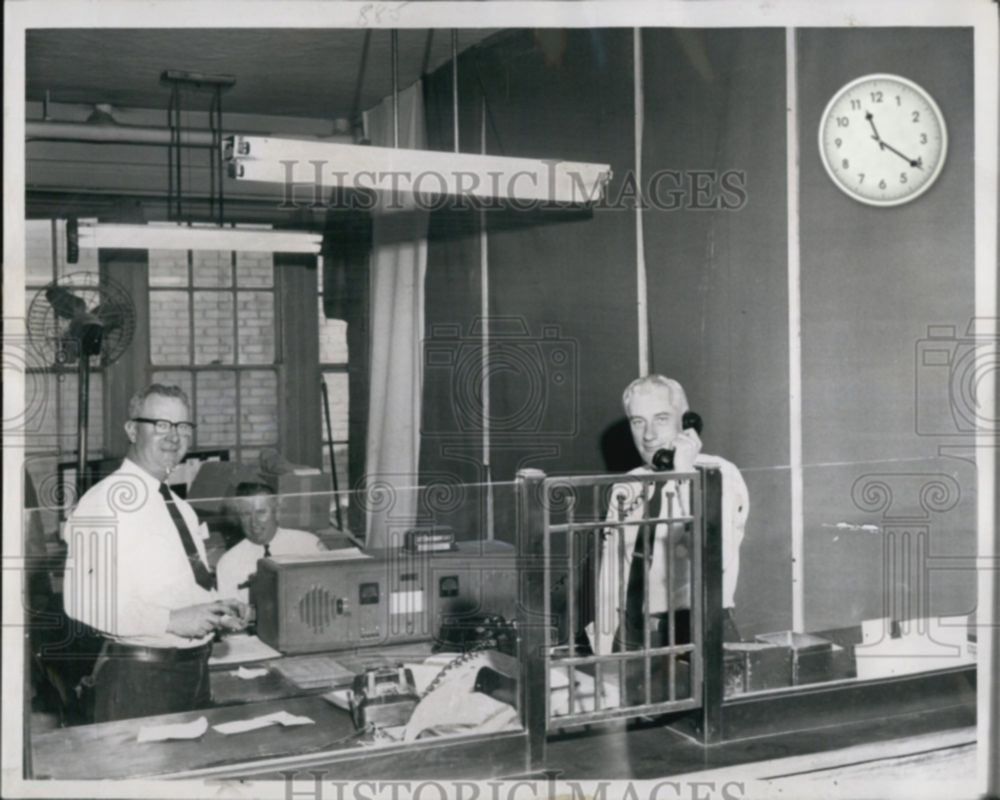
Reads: 11 h 21 min
